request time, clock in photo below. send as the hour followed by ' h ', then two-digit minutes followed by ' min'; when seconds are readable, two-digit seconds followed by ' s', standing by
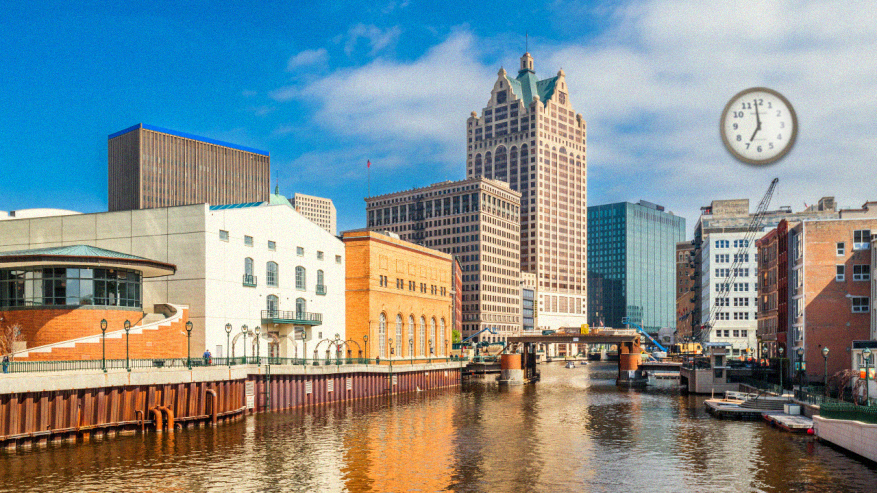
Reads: 6 h 59 min
